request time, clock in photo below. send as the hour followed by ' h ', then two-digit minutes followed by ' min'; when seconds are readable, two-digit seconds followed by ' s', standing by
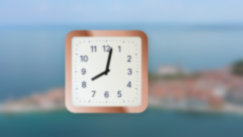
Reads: 8 h 02 min
